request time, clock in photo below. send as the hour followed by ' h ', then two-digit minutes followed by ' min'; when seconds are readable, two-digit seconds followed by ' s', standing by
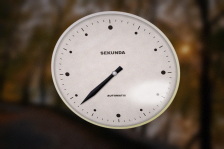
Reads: 7 h 38 min
